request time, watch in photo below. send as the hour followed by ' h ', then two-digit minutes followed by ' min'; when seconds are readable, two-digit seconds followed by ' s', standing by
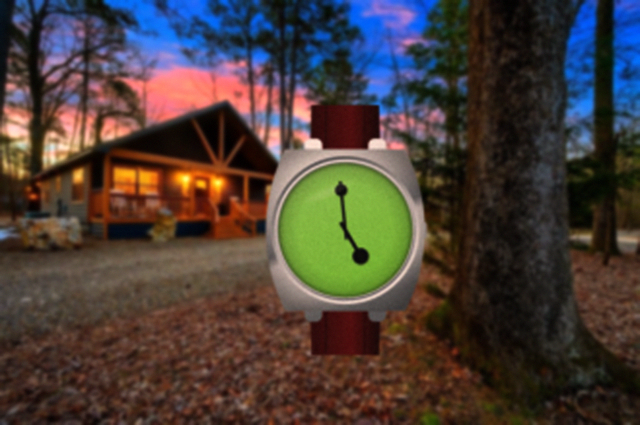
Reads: 4 h 59 min
